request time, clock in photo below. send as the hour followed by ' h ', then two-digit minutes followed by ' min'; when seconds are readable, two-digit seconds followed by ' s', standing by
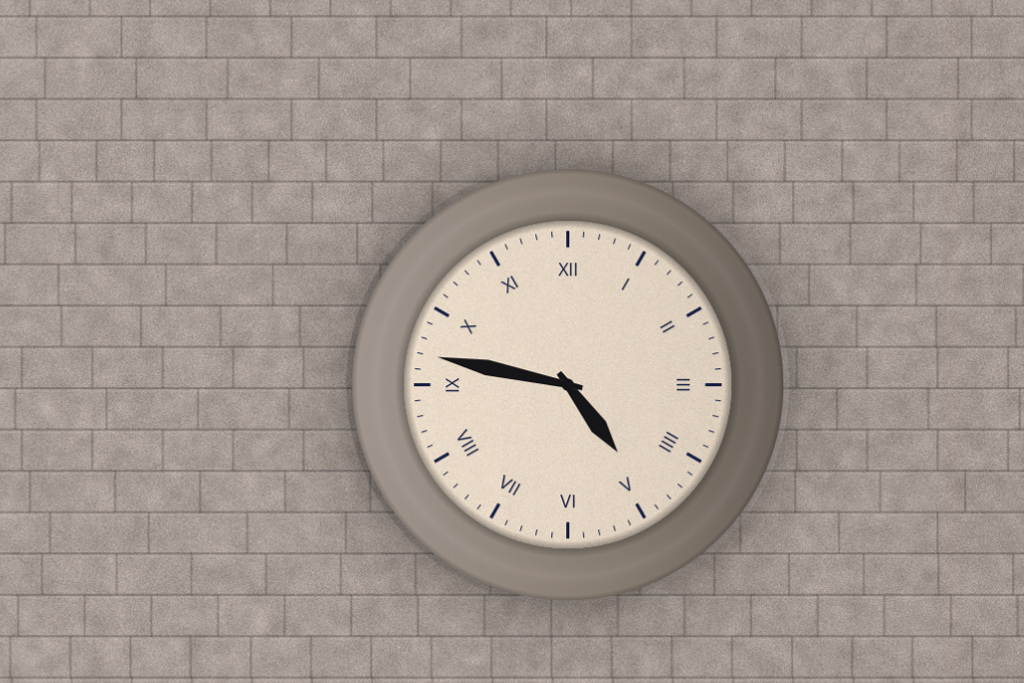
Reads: 4 h 47 min
